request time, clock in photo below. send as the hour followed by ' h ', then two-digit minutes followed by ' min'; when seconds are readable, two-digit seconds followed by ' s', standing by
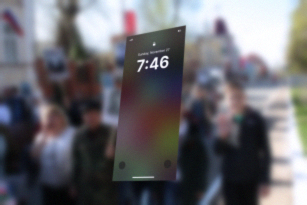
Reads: 7 h 46 min
